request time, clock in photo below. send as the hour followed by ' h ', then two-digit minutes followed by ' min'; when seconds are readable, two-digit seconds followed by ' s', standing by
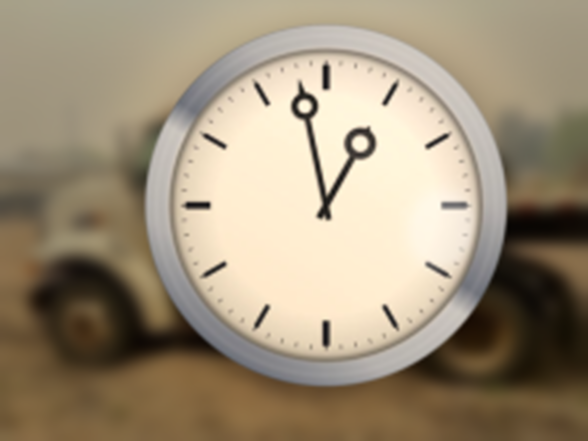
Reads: 12 h 58 min
